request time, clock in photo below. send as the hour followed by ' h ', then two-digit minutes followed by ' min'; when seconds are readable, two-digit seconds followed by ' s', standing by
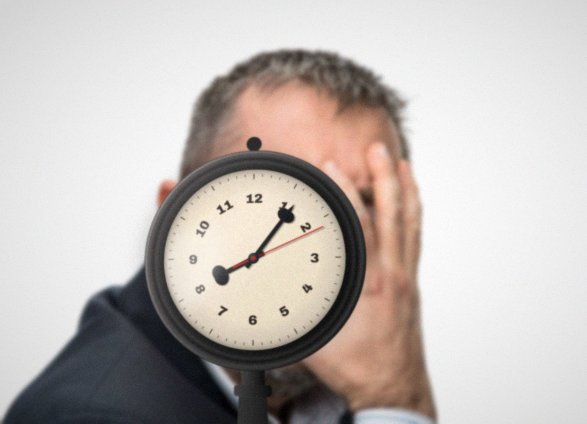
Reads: 8 h 06 min 11 s
